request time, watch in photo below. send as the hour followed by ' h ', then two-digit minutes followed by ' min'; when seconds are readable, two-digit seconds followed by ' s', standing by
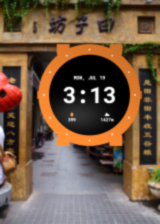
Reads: 3 h 13 min
